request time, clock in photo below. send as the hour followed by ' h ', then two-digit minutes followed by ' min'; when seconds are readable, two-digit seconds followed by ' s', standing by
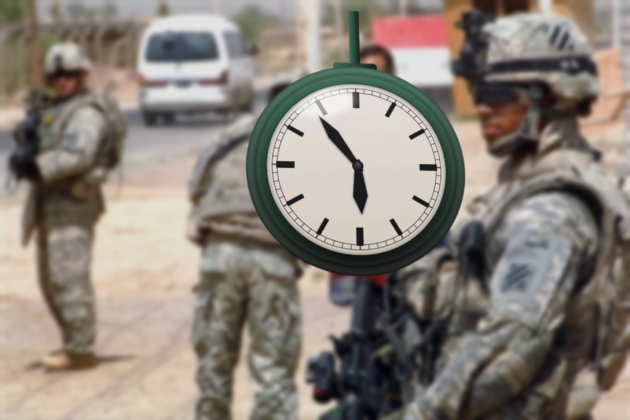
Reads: 5 h 54 min
